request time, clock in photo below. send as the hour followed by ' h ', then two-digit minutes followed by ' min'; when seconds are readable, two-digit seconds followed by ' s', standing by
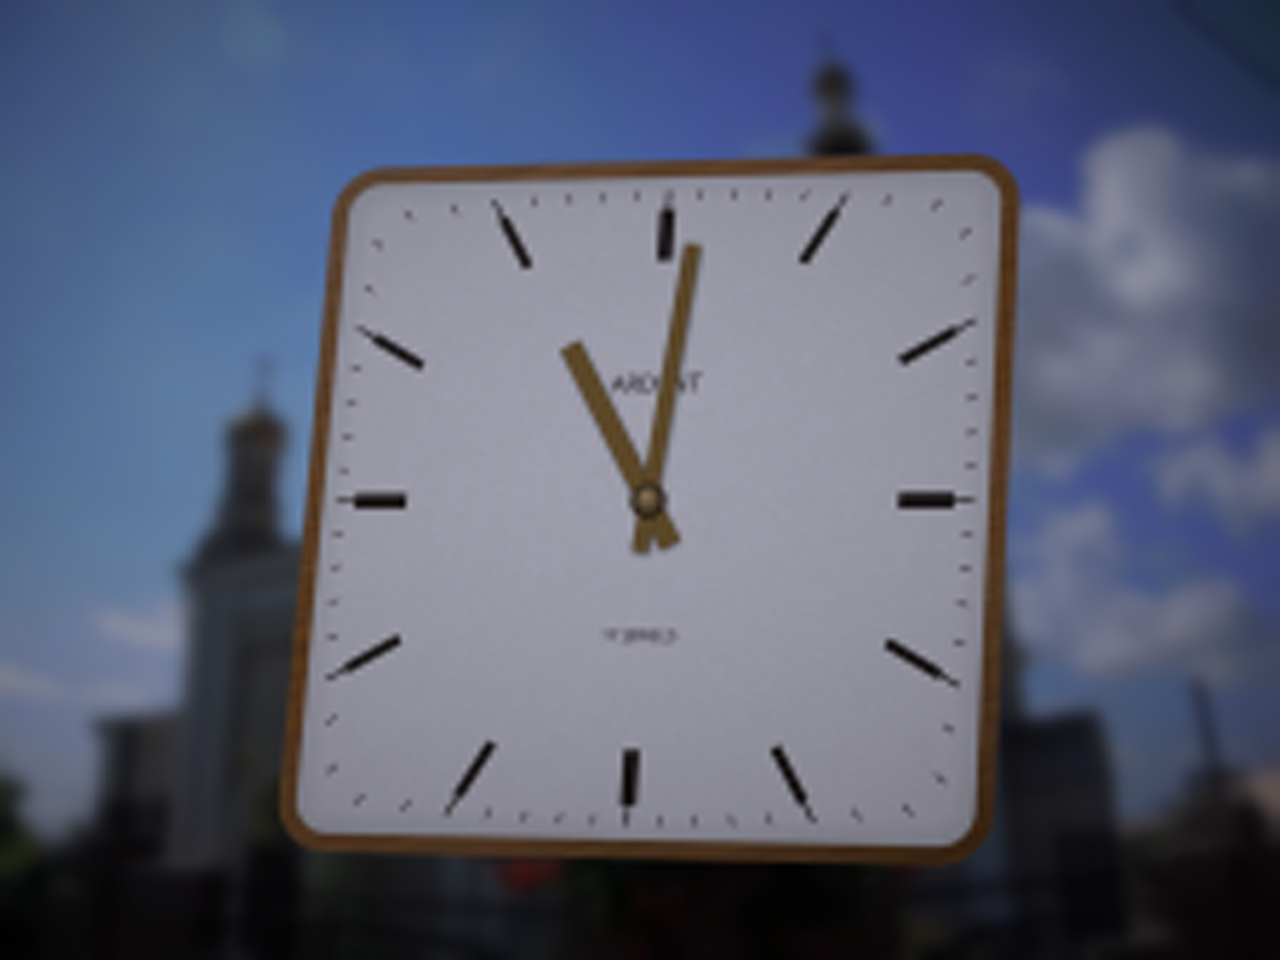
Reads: 11 h 01 min
